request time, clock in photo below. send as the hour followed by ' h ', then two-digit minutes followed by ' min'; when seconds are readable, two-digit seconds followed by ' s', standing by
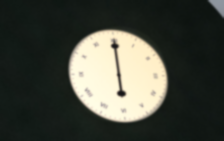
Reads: 6 h 00 min
